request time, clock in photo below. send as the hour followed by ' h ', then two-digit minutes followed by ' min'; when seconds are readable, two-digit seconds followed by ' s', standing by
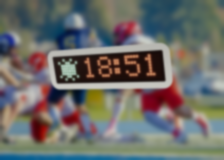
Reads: 18 h 51 min
